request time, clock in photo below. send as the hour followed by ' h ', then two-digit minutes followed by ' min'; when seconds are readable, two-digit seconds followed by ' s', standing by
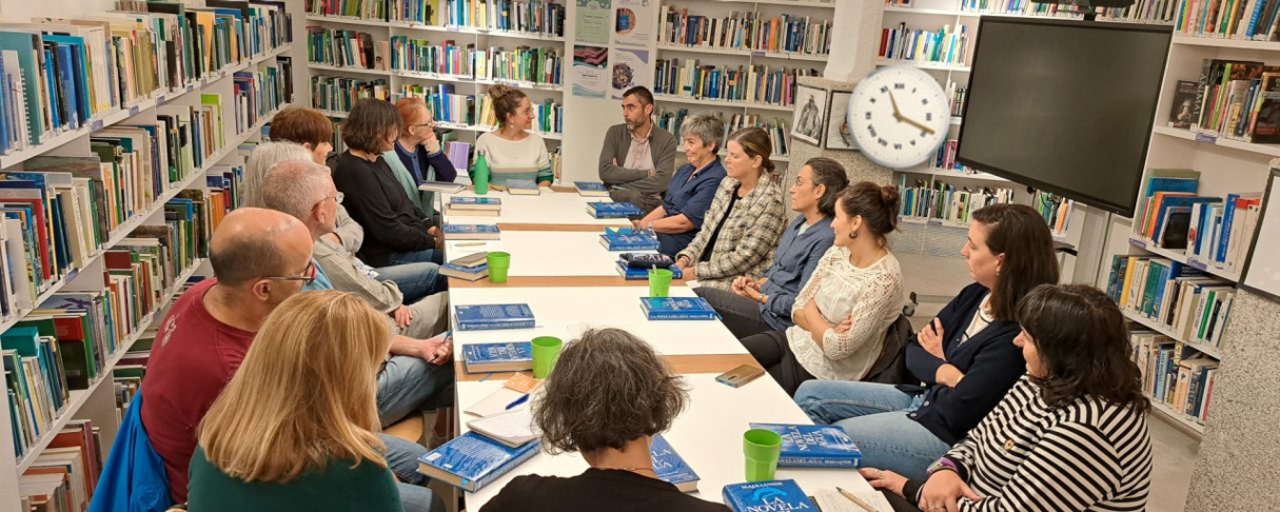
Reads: 11 h 19 min
